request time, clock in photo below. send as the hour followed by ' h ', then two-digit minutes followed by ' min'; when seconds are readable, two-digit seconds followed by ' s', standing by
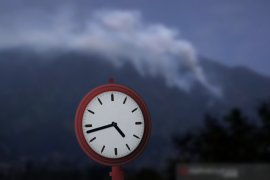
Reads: 4 h 43 min
